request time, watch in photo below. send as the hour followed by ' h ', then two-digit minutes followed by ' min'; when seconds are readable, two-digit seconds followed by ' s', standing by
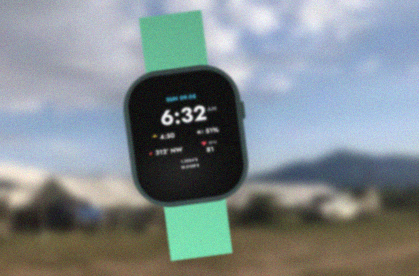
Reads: 6 h 32 min
